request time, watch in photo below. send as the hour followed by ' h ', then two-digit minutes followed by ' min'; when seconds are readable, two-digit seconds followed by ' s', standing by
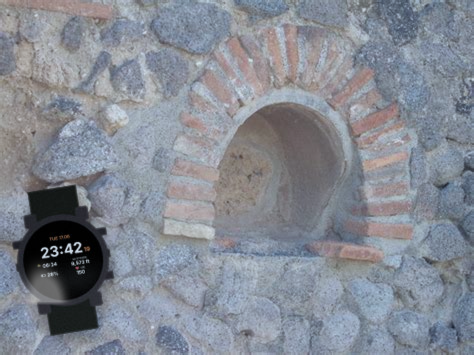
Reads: 23 h 42 min
